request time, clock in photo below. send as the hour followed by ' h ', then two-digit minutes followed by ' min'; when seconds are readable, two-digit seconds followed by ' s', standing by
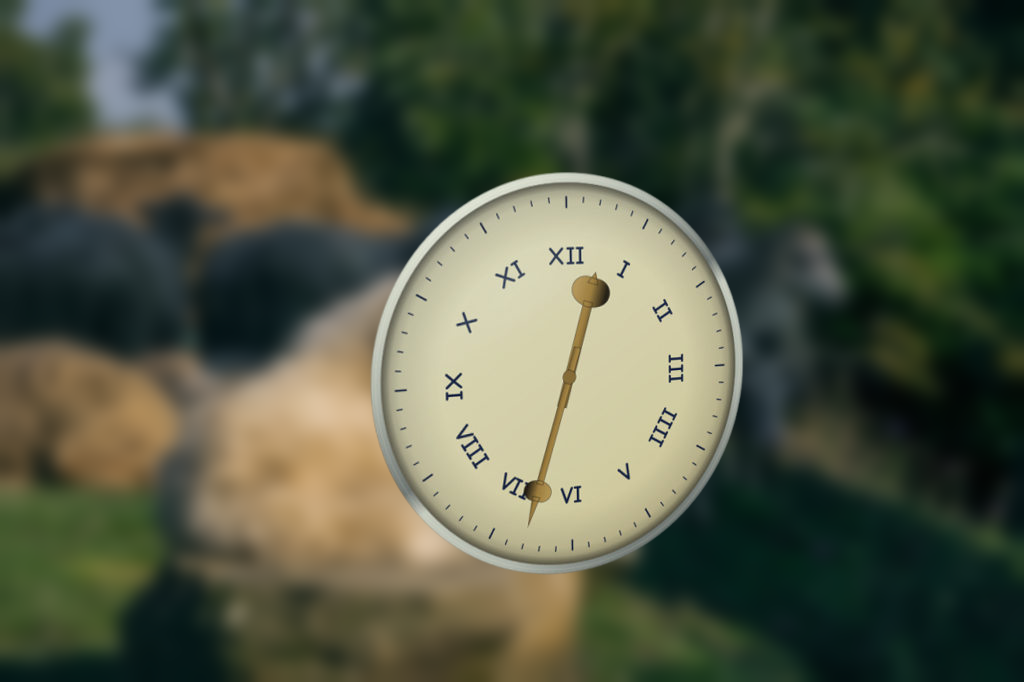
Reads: 12 h 33 min
